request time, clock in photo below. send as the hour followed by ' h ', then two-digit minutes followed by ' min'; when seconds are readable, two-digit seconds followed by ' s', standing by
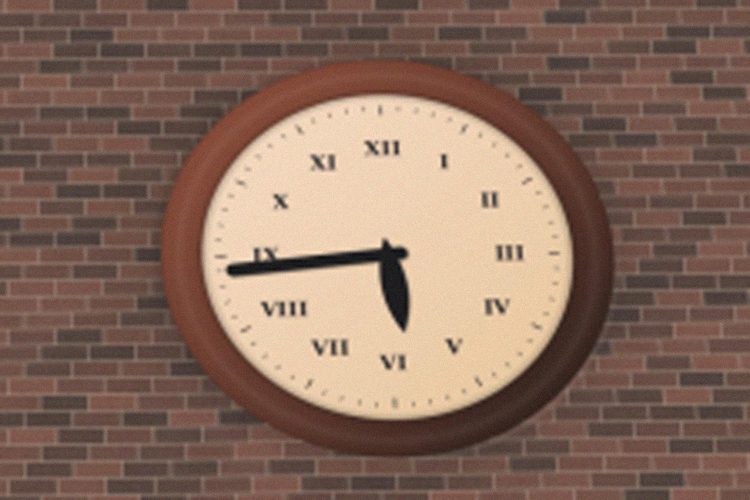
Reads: 5 h 44 min
